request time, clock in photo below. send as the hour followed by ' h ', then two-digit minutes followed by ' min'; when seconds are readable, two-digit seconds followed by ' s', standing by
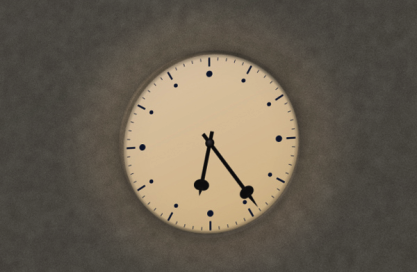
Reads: 6 h 24 min
